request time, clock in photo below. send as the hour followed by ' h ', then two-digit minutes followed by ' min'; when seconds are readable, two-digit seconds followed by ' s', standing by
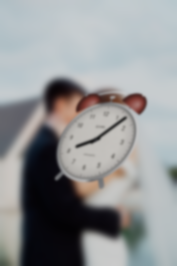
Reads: 8 h 07 min
